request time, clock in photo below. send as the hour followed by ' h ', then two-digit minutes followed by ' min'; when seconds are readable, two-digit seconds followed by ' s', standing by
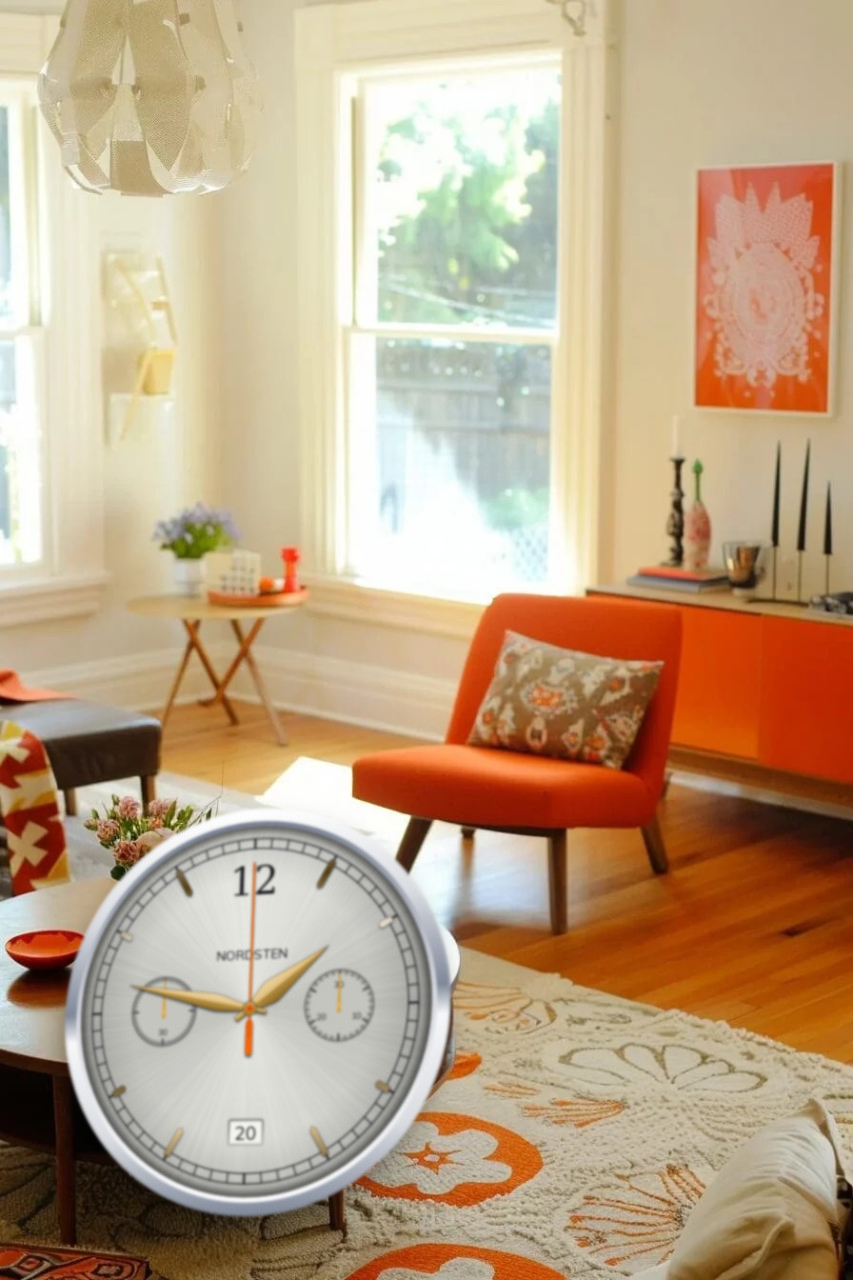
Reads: 1 h 47 min
